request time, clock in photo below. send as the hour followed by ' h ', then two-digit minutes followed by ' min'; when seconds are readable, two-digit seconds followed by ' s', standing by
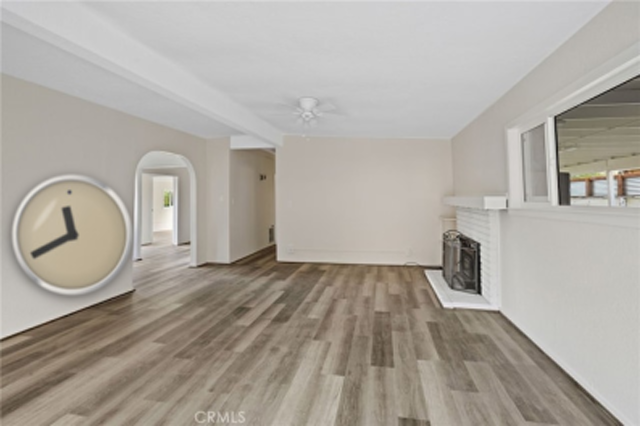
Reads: 11 h 41 min
